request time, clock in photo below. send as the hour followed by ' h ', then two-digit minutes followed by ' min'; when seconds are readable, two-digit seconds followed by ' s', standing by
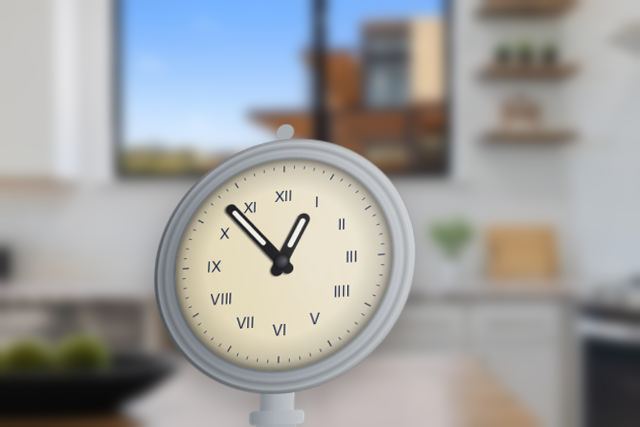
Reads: 12 h 53 min
